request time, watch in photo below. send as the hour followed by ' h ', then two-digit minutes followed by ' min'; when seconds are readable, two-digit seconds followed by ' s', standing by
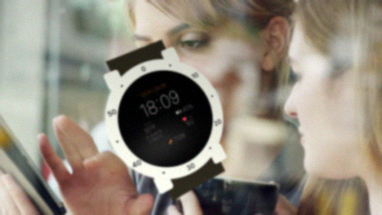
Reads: 18 h 09 min
